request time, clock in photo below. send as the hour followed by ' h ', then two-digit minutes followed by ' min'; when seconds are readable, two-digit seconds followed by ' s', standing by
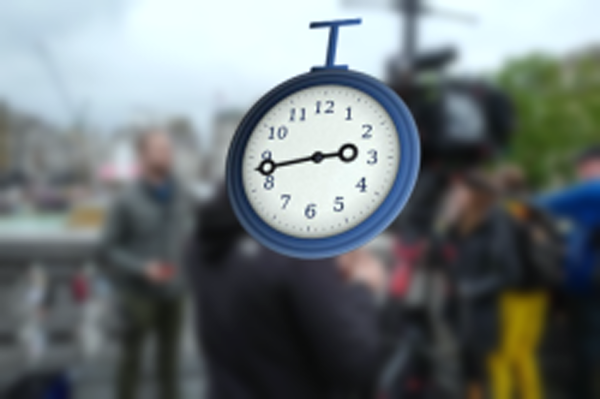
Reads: 2 h 43 min
